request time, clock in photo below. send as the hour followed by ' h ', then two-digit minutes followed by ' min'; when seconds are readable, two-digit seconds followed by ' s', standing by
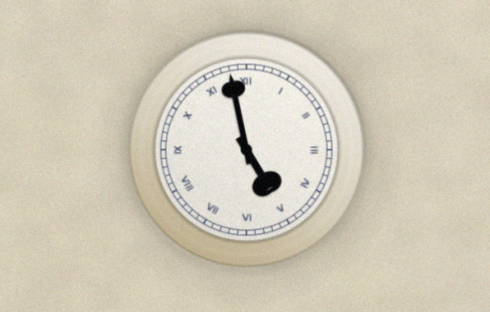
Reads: 4 h 58 min
